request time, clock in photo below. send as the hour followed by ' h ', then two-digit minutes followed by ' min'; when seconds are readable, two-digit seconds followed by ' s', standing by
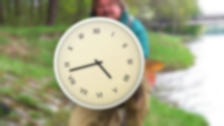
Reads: 4 h 43 min
